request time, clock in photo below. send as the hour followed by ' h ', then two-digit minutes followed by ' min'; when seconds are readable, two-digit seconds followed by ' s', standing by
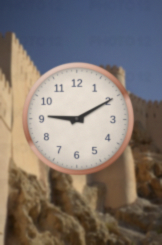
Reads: 9 h 10 min
